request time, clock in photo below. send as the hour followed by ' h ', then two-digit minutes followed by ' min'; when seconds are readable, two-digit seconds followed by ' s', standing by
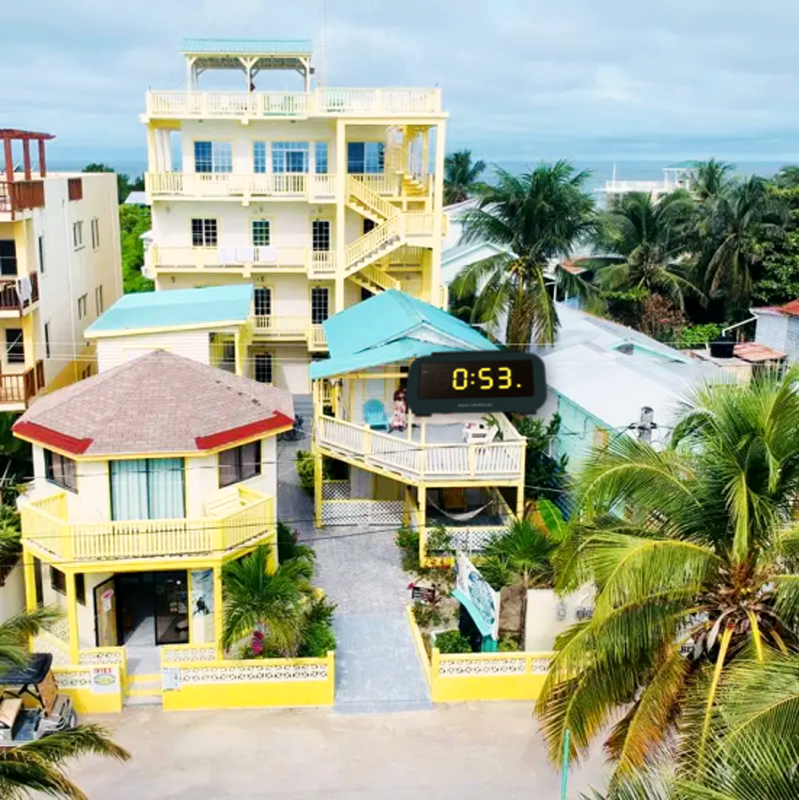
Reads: 0 h 53 min
